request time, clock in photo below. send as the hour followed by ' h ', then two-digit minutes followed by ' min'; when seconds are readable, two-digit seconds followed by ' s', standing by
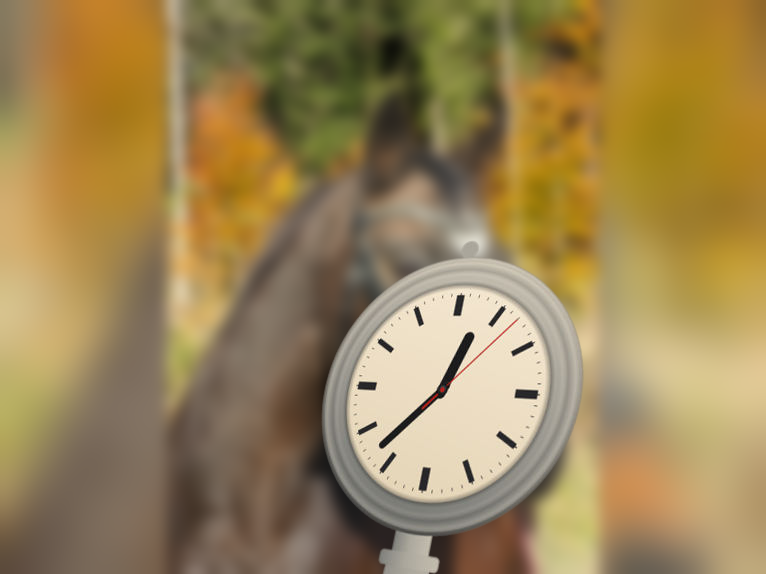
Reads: 12 h 37 min 07 s
